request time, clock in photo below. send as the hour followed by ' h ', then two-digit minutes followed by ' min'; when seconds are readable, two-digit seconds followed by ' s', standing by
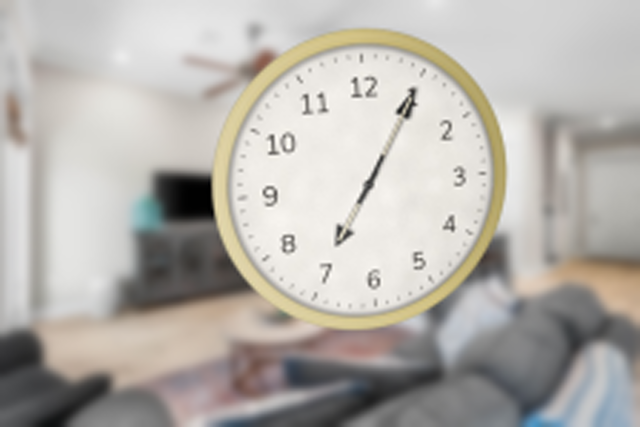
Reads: 7 h 05 min
